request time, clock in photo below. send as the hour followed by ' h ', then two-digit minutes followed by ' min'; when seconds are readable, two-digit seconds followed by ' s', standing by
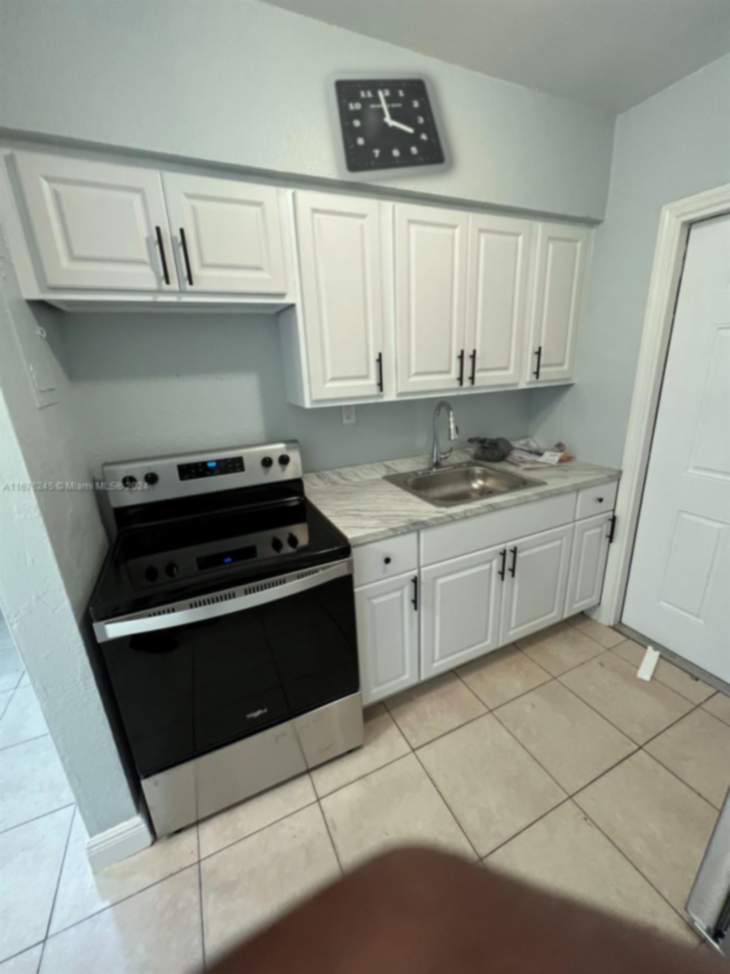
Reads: 3 h 59 min
